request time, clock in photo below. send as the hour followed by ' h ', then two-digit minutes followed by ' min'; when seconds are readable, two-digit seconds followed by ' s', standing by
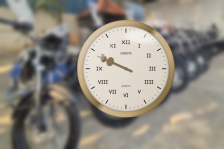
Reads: 9 h 49 min
